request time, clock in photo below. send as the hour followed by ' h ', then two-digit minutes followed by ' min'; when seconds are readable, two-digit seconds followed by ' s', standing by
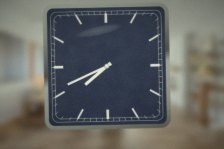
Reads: 7 h 41 min
